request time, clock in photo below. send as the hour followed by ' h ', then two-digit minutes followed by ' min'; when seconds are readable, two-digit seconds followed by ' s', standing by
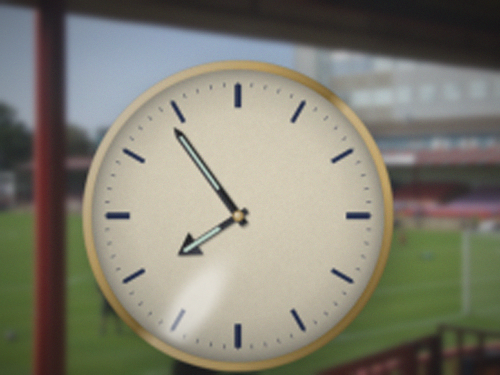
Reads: 7 h 54 min
